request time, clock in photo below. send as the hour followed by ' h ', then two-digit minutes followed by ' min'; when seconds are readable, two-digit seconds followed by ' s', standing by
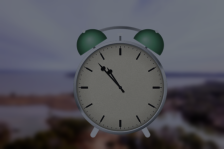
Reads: 10 h 53 min
